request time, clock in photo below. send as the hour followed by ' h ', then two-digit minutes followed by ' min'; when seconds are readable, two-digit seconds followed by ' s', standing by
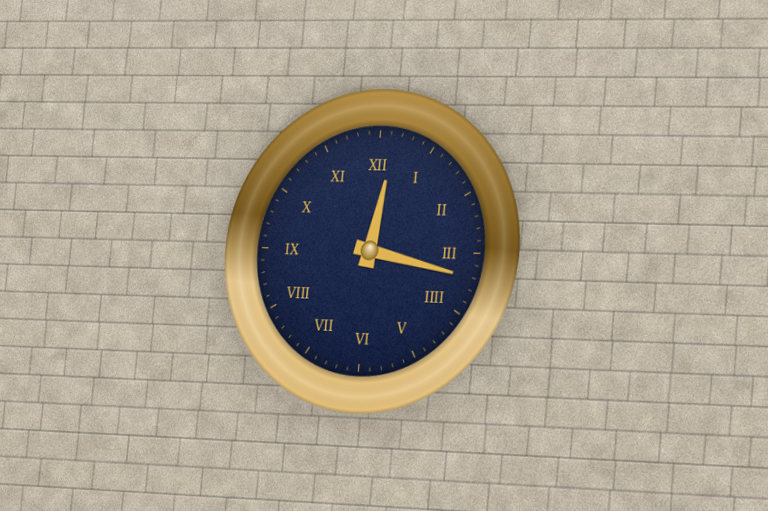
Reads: 12 h 17 min
